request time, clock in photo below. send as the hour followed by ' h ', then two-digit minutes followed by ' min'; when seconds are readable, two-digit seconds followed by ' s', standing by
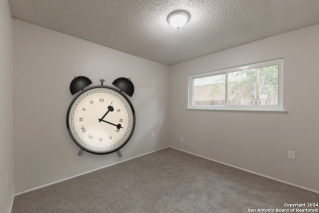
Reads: 1 h 18 min
